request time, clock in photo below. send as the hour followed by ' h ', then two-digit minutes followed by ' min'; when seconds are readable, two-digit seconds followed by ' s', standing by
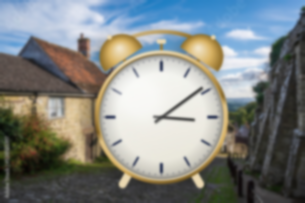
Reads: 3 h 09 min
